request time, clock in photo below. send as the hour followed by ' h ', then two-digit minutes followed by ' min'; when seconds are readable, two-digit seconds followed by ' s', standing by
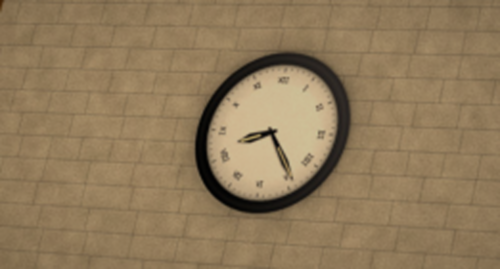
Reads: 8 h 24 min
